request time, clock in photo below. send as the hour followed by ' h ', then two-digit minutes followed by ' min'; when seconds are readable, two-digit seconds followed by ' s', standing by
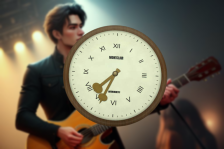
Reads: 7 h 34 min
